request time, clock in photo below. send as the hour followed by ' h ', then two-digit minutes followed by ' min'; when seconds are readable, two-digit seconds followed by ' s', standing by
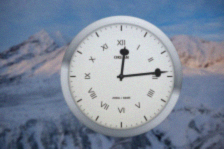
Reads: 12 h 14 min
